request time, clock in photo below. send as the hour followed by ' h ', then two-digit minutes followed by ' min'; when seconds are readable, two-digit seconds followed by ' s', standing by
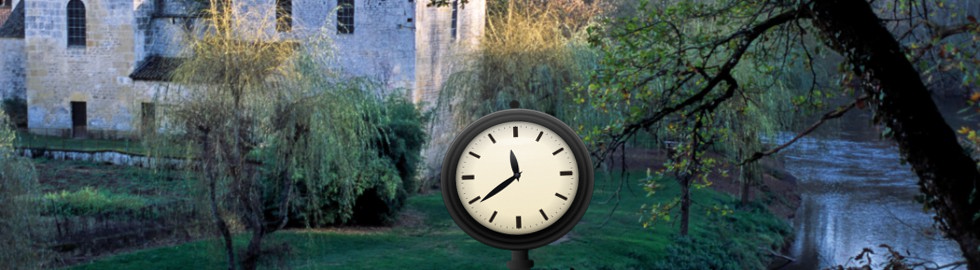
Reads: 11 h 39 min
